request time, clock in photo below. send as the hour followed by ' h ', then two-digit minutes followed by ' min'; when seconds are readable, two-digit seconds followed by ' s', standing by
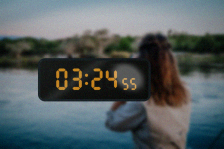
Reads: 3 h 24 min 55 s
